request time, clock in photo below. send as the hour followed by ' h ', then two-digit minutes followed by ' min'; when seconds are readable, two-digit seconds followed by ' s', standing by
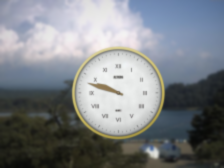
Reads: 9 h 48 min
